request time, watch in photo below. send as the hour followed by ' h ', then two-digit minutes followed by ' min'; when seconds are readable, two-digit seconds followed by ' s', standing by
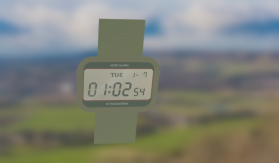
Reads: 1 h 02 min 54 s
